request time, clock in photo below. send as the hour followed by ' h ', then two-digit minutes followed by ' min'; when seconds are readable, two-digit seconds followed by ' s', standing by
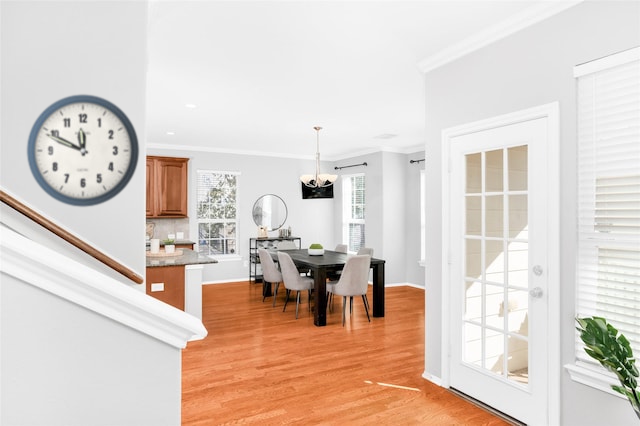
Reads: 11 h 49 min
